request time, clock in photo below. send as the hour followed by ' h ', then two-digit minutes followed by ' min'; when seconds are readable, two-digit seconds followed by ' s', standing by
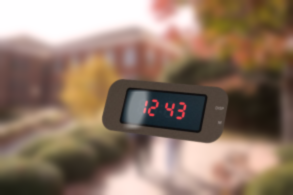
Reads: 12 h 43 min
